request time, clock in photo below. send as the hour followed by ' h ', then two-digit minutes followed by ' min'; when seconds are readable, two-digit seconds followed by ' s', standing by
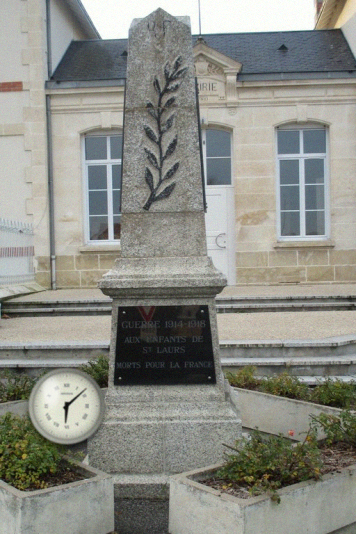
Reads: 6 h 08 min
